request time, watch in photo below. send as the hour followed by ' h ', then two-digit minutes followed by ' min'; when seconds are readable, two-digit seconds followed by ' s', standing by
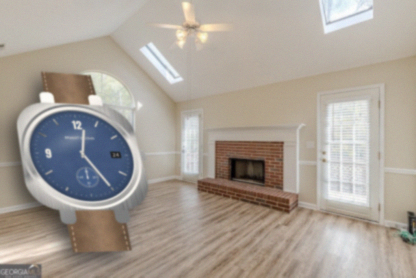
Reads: 12 h 25 min
